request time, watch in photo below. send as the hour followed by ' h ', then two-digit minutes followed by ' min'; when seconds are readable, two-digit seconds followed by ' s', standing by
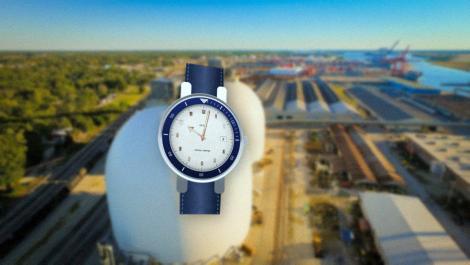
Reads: 10 h 02 min
